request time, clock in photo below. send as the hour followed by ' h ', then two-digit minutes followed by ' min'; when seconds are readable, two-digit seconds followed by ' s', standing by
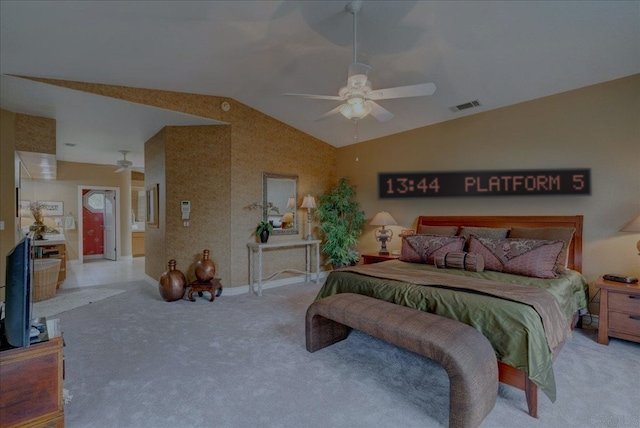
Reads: 13 h 44 min
